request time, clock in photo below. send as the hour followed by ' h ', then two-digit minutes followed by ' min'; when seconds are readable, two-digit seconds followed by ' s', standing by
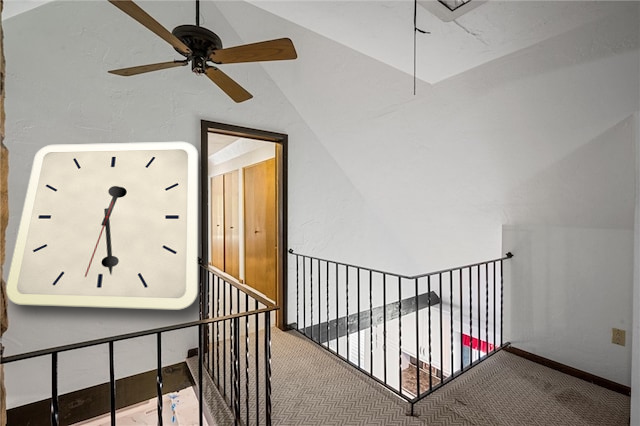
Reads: 12 h 28 min 32 s
